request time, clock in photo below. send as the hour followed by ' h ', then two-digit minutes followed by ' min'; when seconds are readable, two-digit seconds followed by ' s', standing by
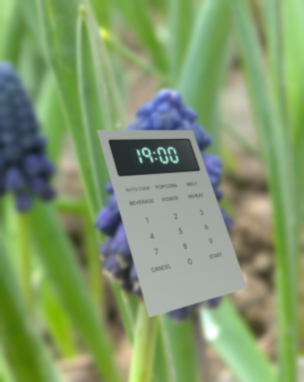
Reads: 19 h 00 min
